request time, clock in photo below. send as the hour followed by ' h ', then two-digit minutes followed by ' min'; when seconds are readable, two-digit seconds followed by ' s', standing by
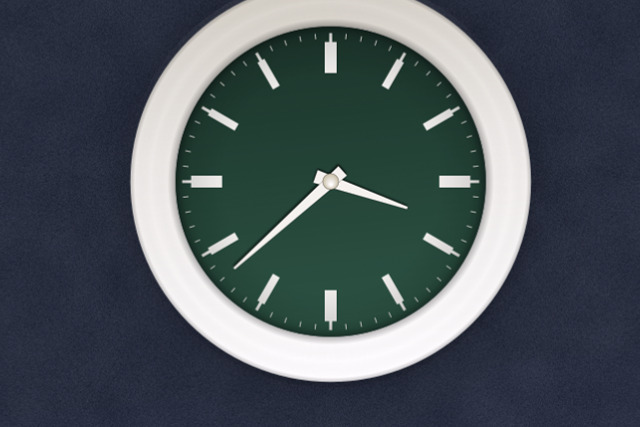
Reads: 3 h 38 min
